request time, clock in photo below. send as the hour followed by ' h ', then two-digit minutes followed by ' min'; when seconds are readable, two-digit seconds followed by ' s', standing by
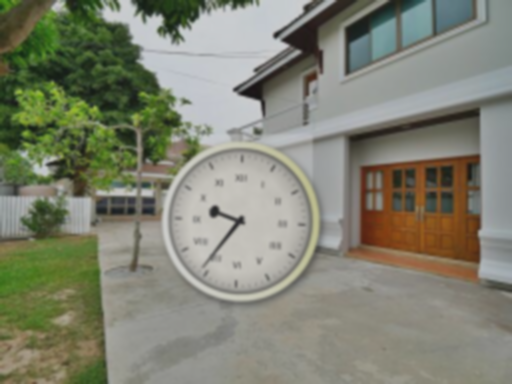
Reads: 9 h 36 min
